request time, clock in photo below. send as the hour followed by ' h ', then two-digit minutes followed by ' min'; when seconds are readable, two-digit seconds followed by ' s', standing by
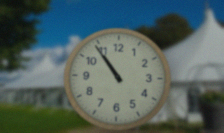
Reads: 10 h 54 min
